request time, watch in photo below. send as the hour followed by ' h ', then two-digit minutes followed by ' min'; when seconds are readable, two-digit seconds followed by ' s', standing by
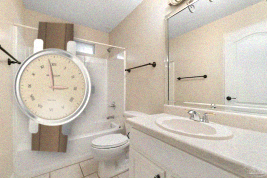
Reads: 2 h 58 min
